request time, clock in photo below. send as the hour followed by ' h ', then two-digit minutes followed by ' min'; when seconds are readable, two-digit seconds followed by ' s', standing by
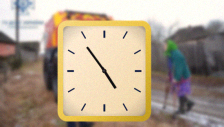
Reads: 4 h 54 min
